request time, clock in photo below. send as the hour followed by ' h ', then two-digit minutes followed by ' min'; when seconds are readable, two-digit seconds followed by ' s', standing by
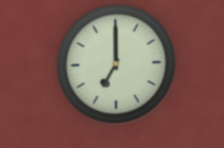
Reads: 7 h 00 min
